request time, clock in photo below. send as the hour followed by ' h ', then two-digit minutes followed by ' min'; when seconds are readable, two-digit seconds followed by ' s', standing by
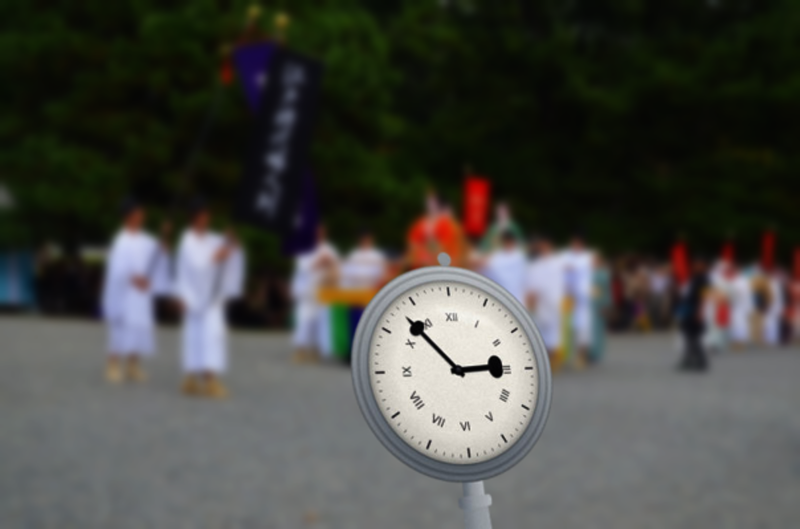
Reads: 2 h 53 min
